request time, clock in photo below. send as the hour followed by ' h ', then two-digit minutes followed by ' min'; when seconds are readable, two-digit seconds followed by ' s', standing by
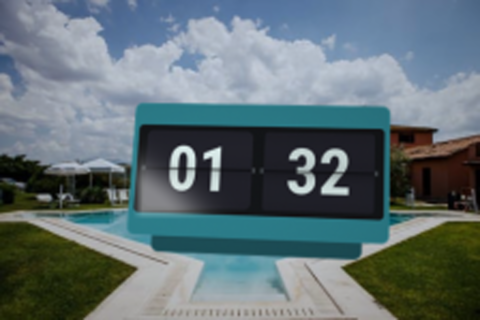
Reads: 1 h 32 min
